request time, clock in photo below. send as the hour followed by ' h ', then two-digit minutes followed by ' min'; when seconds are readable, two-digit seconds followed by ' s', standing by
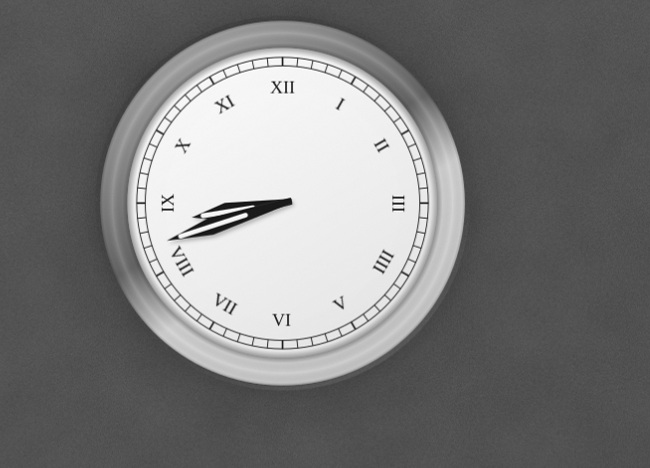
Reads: 8 h 42 min
